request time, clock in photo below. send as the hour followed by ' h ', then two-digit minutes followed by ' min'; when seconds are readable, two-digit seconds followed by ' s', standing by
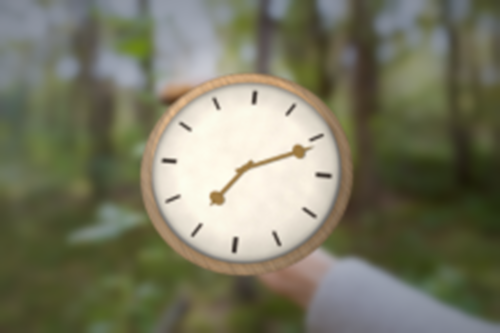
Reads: 7 h 11 min
